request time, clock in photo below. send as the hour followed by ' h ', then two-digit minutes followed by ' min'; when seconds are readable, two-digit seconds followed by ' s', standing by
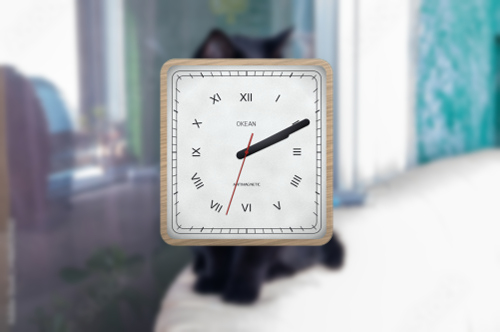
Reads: 2 h 10 min 33 s
